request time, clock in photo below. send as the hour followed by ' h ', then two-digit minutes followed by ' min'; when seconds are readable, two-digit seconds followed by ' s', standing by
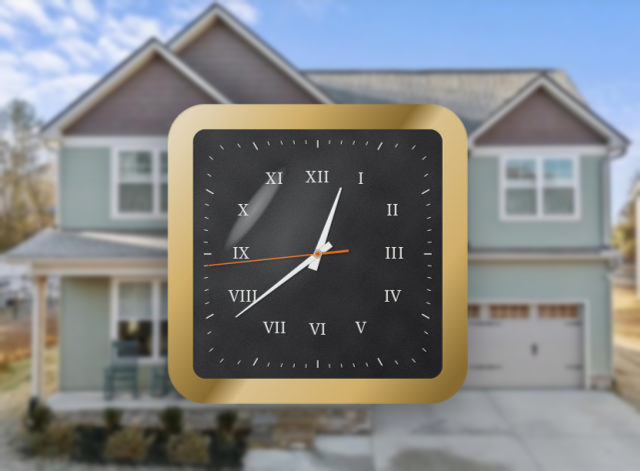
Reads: 12 h 38 min 44 s
